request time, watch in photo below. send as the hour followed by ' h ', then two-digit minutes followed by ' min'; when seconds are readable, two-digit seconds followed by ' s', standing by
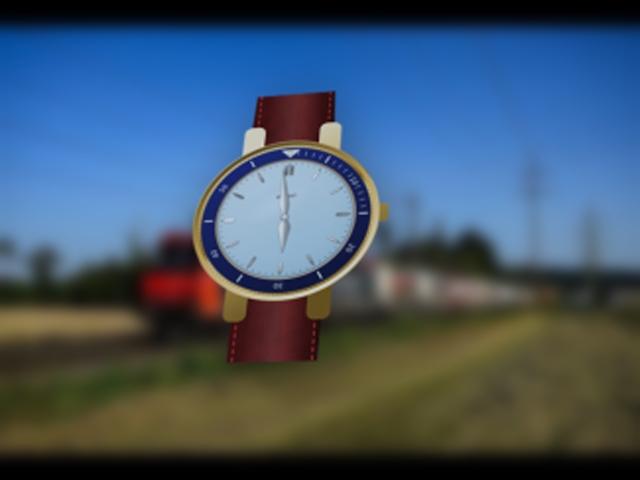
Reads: 5 h 59 min
